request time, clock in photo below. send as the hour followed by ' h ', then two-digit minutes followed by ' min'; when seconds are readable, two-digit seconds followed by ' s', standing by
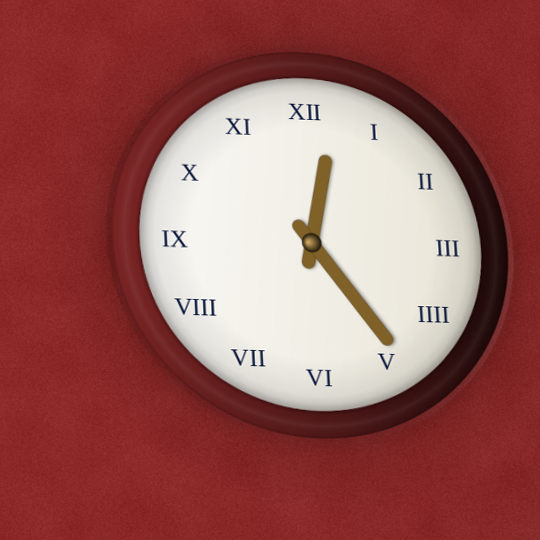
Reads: 12 h 24 min
